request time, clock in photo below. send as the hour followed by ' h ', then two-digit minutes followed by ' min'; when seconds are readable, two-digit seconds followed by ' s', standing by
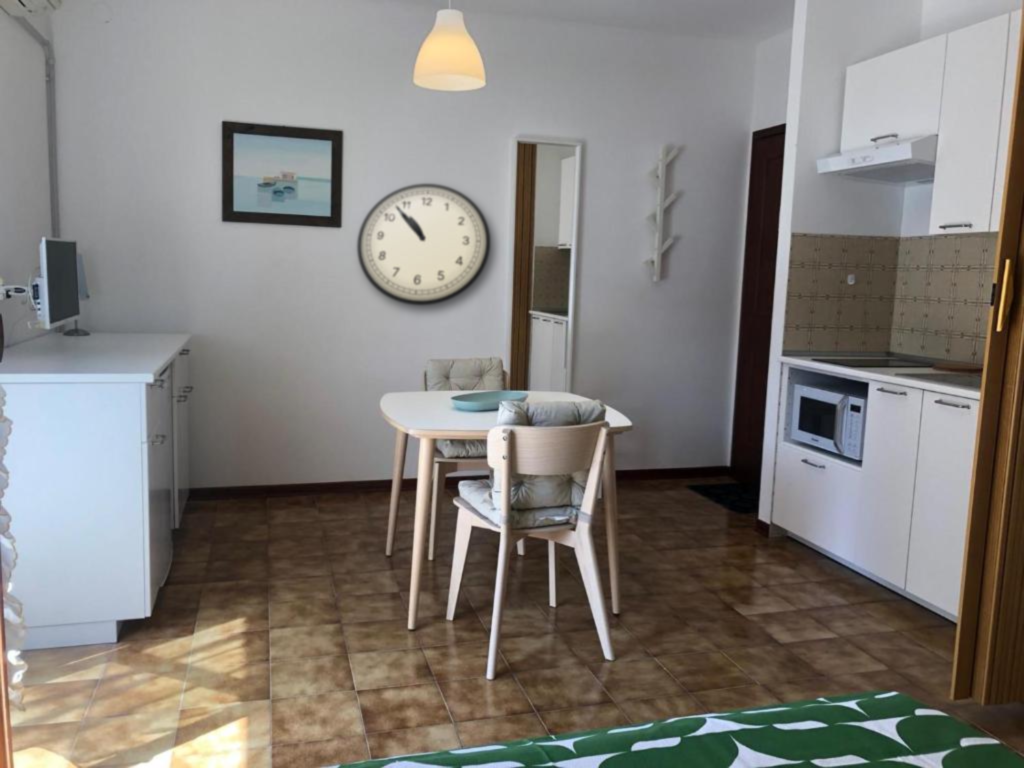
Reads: 10 h 53 min
